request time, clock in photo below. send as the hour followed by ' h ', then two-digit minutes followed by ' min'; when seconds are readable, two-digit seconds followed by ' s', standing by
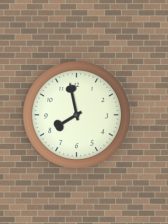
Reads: 7 h 58 min
